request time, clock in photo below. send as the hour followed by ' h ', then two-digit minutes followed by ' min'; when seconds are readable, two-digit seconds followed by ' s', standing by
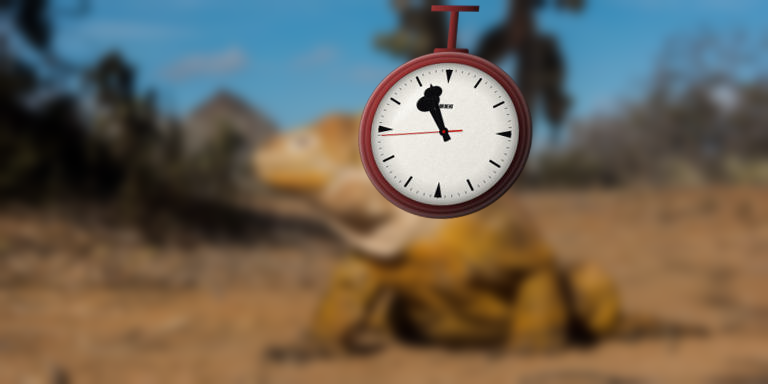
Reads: 10 h 56 min 44 s
